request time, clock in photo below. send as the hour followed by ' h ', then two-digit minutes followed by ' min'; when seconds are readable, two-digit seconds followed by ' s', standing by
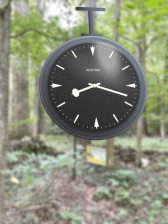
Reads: 8 h 18 min
